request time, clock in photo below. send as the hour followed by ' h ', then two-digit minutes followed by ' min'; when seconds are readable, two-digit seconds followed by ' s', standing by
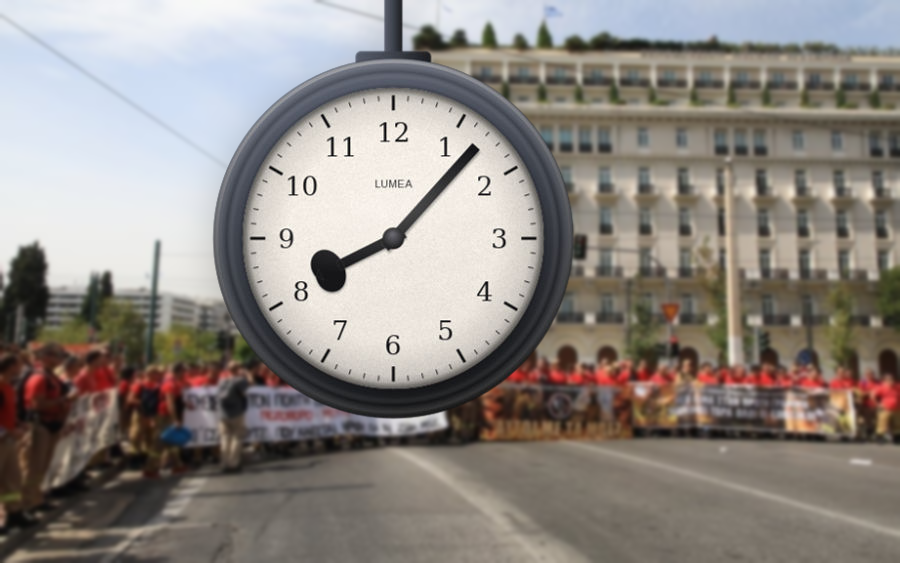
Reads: 8 h 07 min
